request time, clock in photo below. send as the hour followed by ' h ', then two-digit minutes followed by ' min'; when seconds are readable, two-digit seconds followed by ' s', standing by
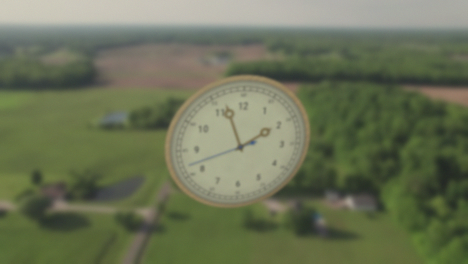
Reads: 1 h 56 min 42 s
